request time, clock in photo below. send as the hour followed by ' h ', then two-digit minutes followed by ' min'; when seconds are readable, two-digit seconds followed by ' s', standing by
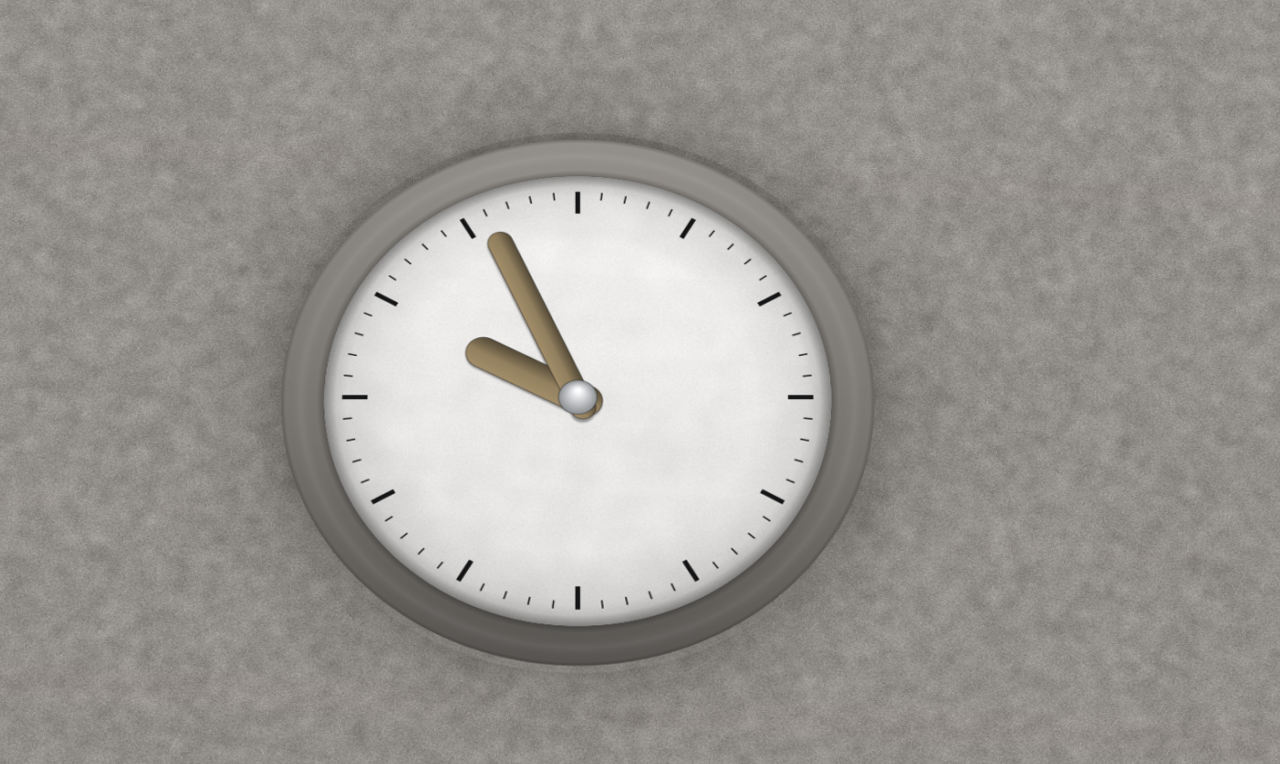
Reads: 9 h 56 min
